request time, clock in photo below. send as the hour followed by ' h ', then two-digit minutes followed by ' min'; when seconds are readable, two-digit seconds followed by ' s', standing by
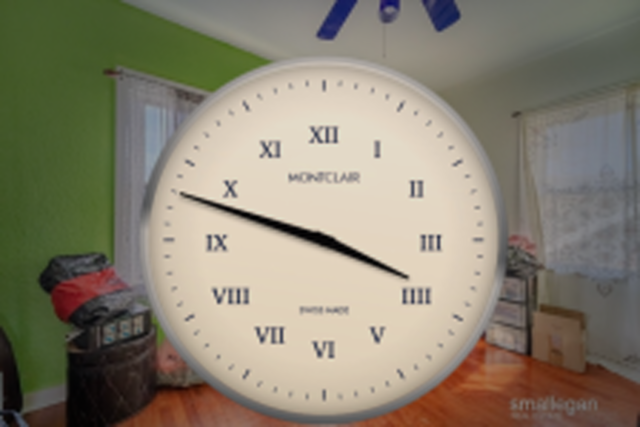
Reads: 3 h 48 min
